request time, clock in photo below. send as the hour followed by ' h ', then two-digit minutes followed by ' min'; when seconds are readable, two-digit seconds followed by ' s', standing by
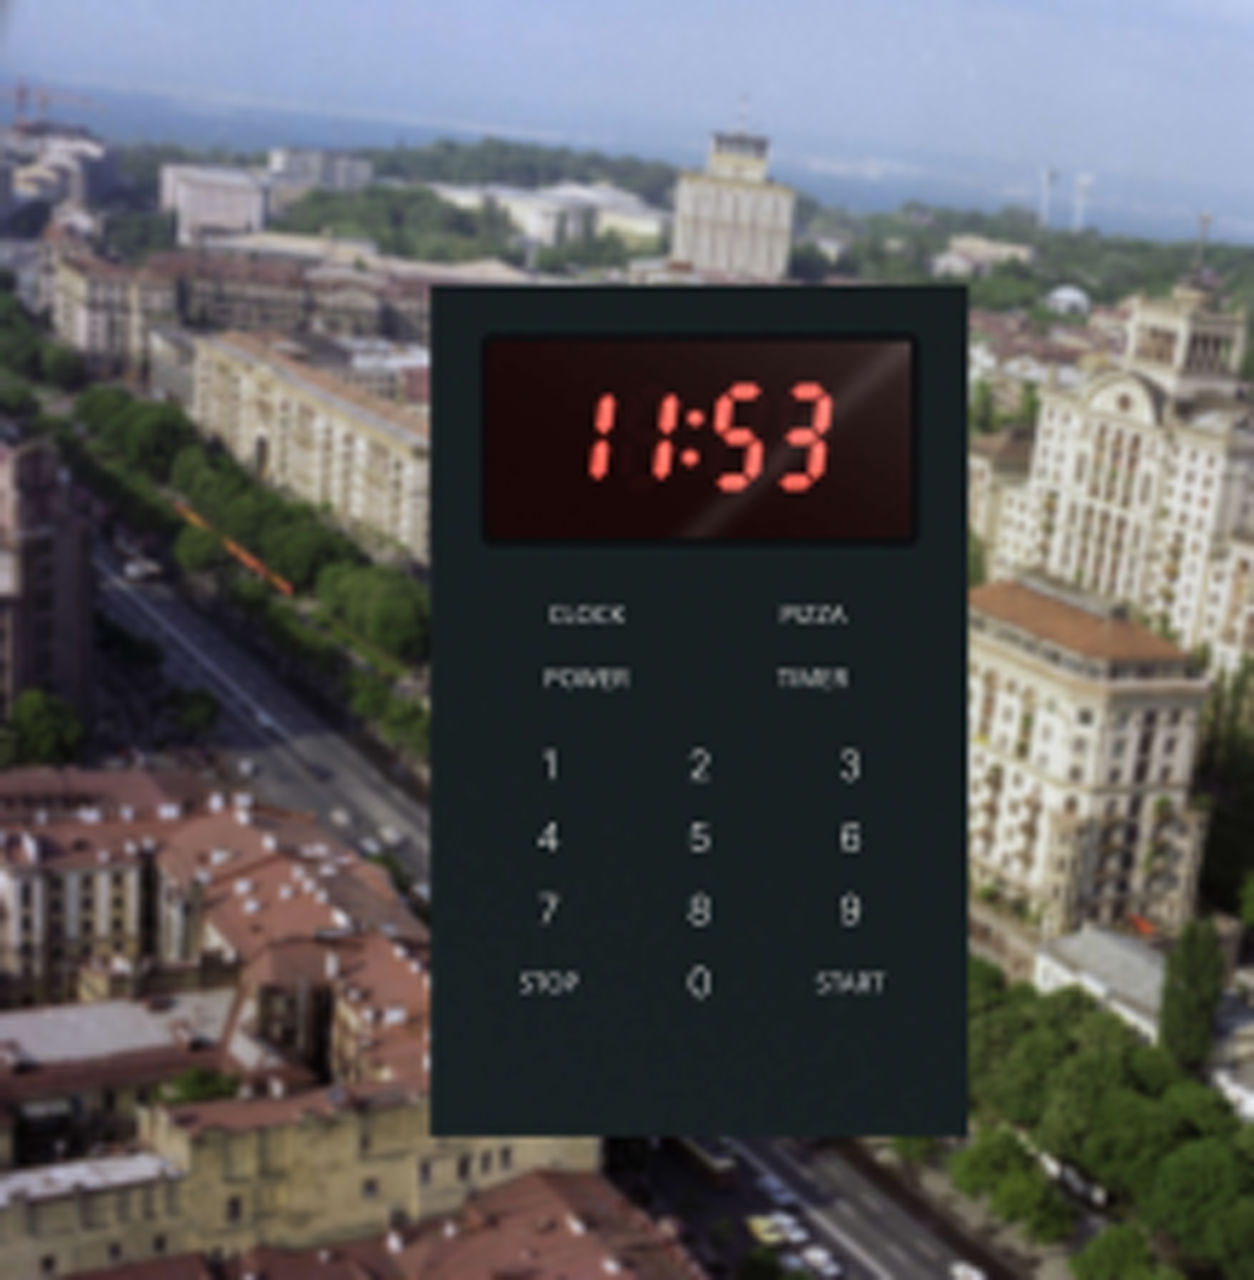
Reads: 11 h 53 min
